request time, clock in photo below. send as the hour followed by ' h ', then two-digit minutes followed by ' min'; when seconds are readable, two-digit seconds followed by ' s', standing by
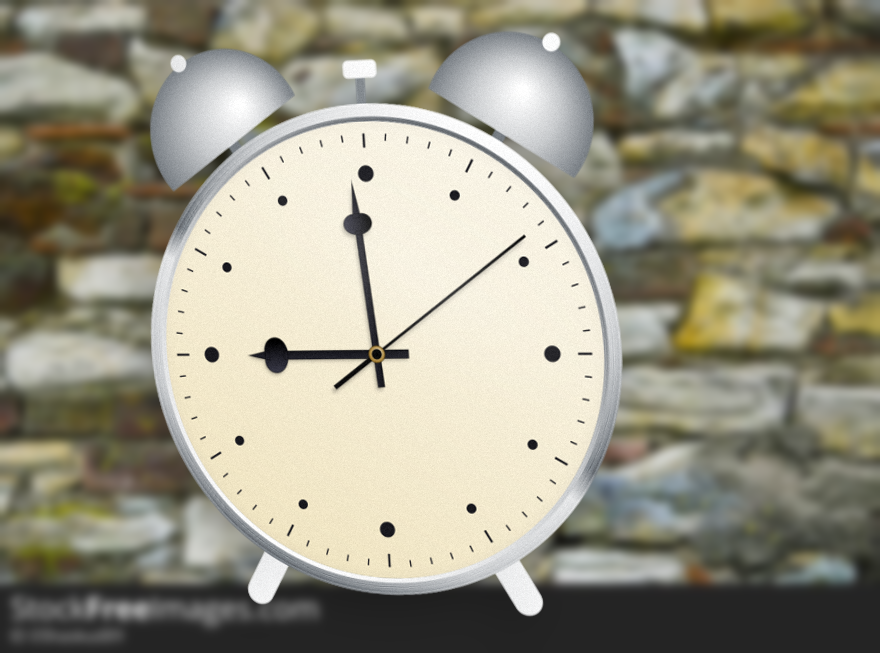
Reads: 8 h 59 min 09 s
